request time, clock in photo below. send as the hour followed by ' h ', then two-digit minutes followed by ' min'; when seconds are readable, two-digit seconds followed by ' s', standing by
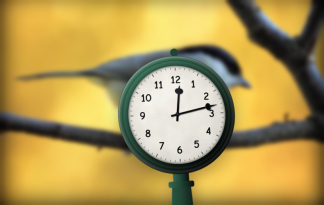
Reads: 12 h 13 min
